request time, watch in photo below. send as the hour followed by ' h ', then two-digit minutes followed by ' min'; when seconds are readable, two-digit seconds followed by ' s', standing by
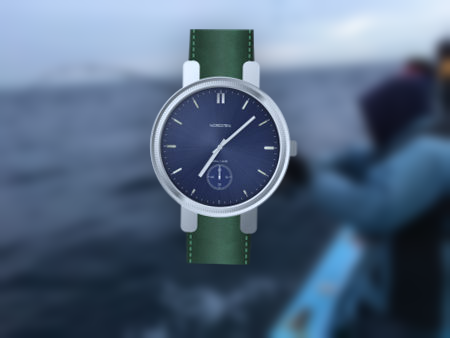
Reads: 7 h 08 min
